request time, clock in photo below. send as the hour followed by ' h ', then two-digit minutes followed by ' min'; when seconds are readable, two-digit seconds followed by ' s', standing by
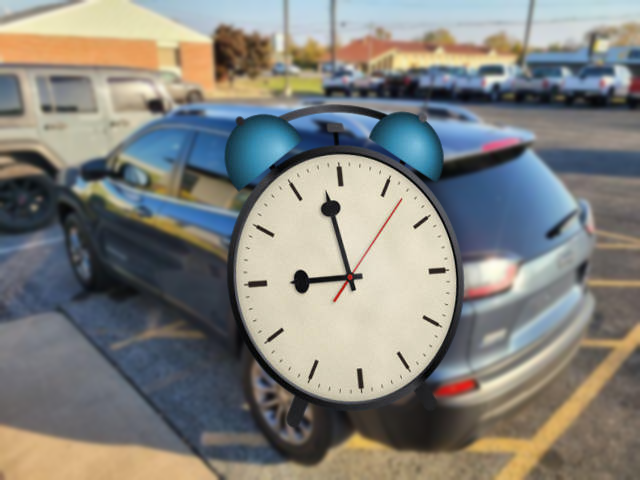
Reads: 8 h 58 min 07 s
